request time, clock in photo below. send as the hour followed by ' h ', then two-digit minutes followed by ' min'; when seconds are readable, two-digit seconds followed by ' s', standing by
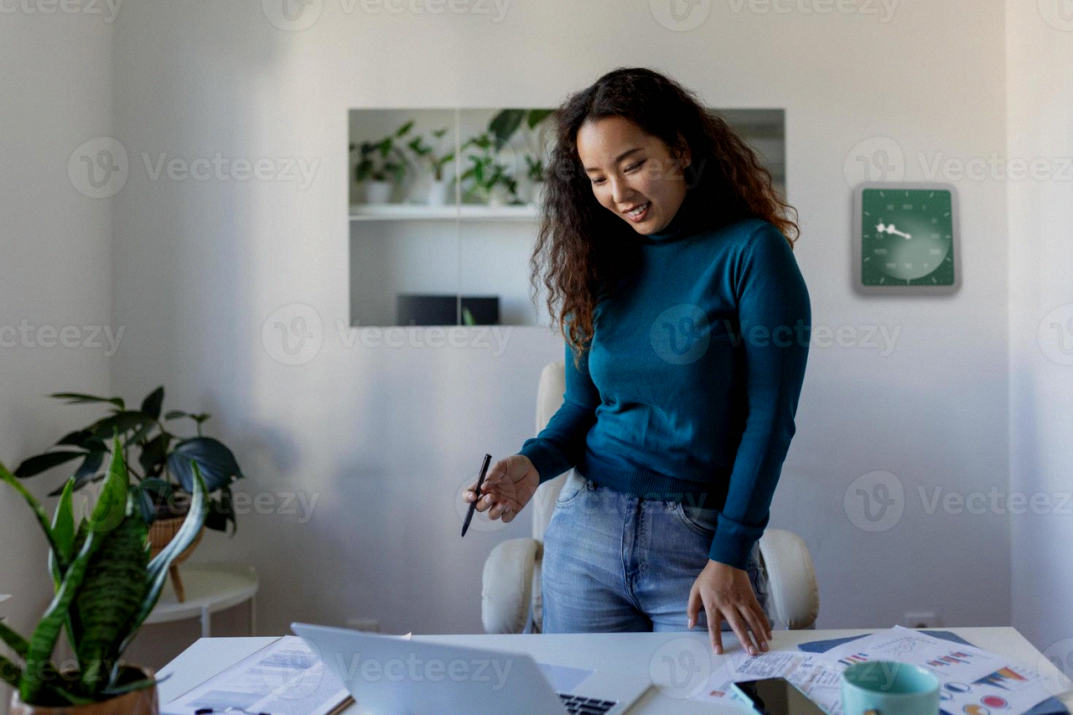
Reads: 9 h 48 min
